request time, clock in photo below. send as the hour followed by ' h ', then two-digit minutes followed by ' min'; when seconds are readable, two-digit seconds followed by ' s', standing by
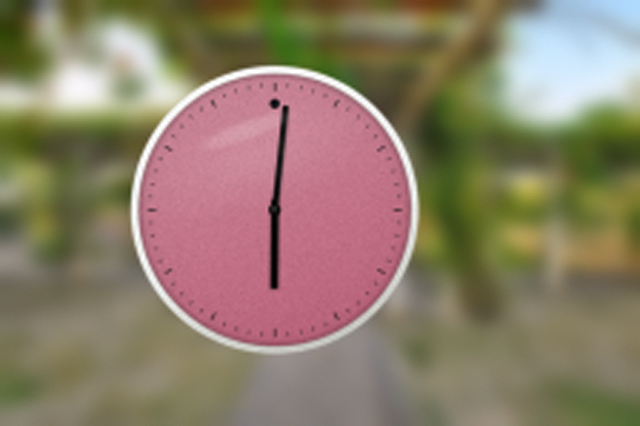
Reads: 6 h 01 min
